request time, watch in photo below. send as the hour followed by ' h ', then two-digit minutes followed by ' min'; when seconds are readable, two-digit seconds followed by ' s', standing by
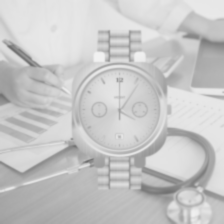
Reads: 4 h 06 min
